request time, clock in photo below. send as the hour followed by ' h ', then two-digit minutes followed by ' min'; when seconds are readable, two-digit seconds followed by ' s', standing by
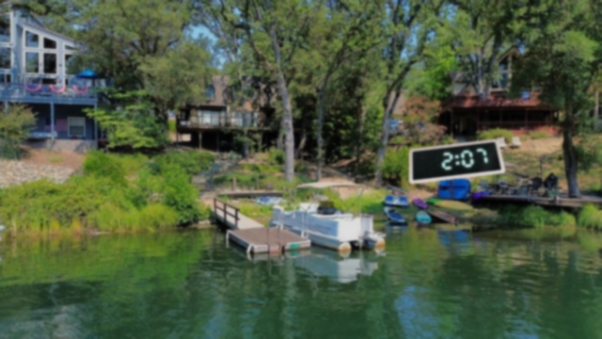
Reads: 2 h 07 min
